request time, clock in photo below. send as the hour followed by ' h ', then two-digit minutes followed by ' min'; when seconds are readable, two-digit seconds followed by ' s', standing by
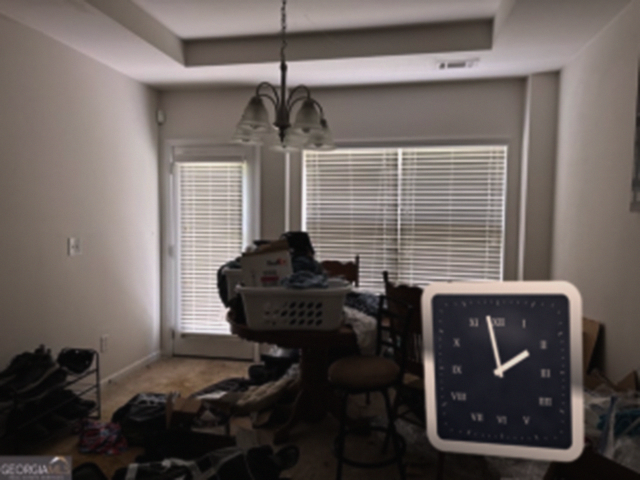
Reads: 1 h 58 min
